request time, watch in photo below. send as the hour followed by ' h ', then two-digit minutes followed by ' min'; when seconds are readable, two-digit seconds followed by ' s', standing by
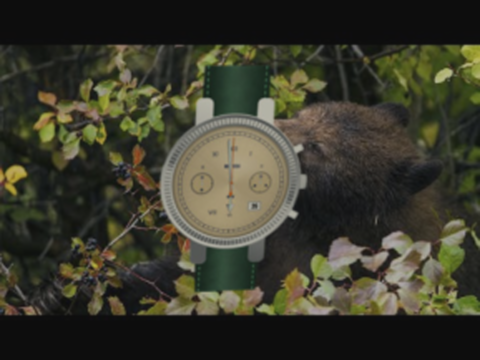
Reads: 5 h 59 min
